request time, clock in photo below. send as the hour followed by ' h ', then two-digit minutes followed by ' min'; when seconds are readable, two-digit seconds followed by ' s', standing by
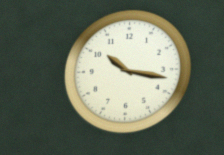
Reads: 10 h 17 min
